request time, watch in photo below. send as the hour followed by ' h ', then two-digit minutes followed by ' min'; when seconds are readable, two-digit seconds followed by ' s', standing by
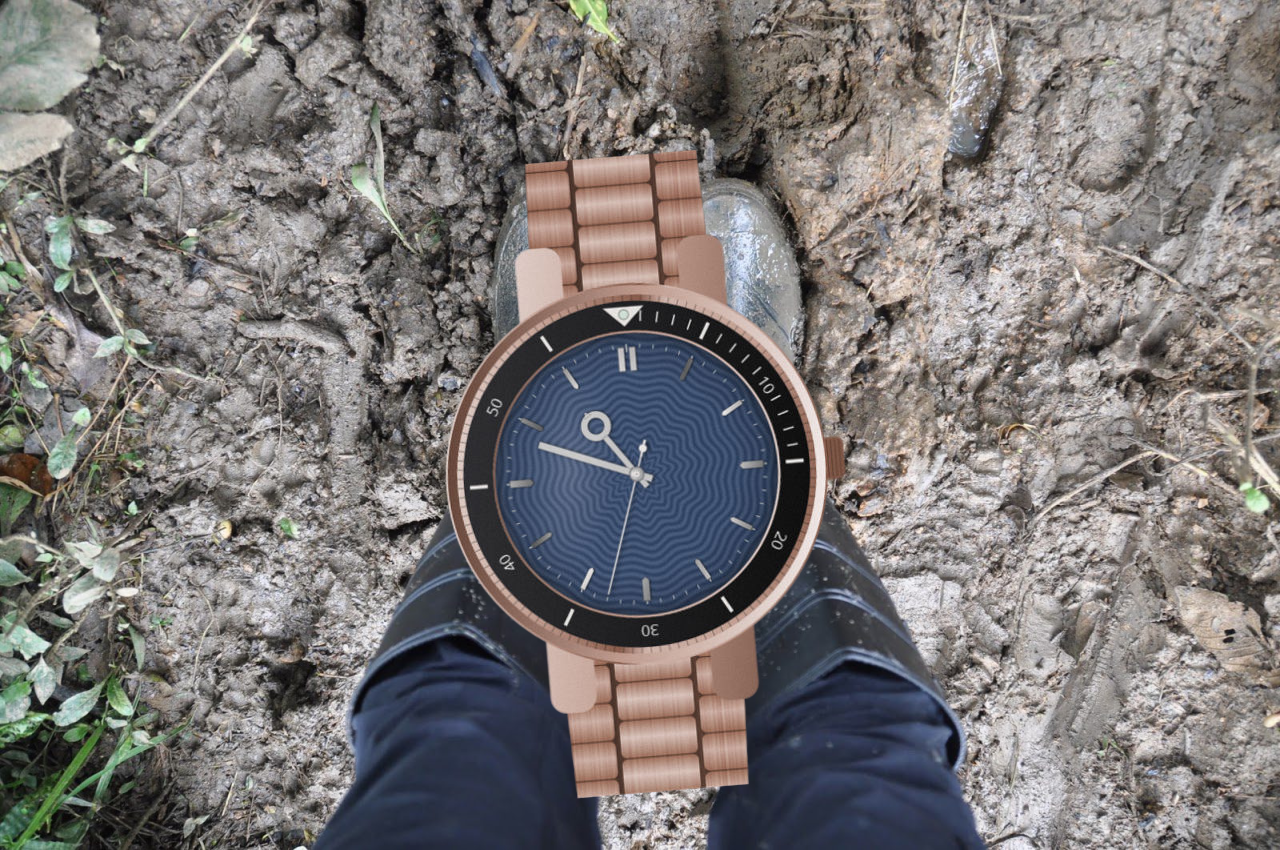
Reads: 10 h 48 min 33 s
